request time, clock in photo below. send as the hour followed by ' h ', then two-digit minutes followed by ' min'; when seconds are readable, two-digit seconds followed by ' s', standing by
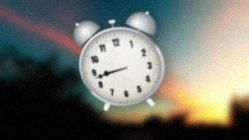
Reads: 8 h 43 min
